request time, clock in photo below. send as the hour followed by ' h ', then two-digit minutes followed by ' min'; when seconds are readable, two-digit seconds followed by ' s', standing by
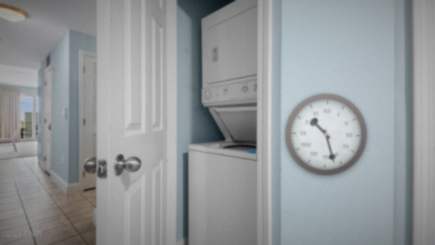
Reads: 10 h 27 min
